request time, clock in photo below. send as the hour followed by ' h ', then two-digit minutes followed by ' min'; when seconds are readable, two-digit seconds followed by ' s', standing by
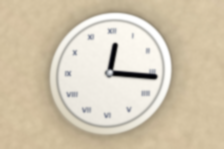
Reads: 12 h 16 min
